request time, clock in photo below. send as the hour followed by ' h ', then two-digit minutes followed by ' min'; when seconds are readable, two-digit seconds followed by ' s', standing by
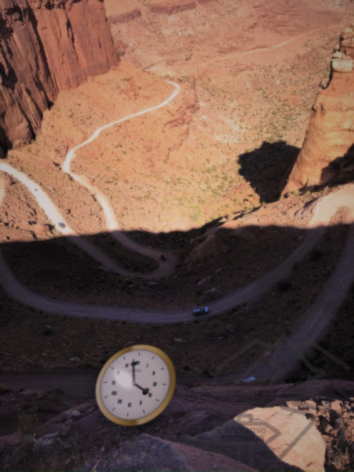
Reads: 3 h 58 min
